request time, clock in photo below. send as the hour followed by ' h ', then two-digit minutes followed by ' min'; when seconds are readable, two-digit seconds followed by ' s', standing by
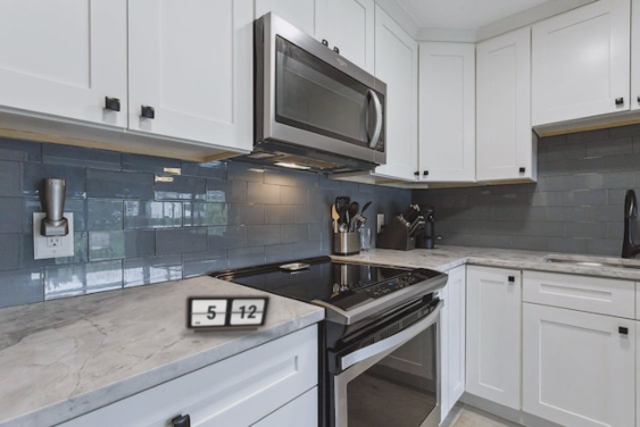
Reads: 5 h 12 min
